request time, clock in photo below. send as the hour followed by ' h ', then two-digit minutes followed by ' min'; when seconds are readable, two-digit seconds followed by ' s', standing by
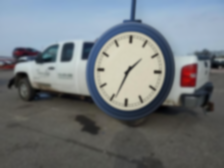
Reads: 1 h 34 min
